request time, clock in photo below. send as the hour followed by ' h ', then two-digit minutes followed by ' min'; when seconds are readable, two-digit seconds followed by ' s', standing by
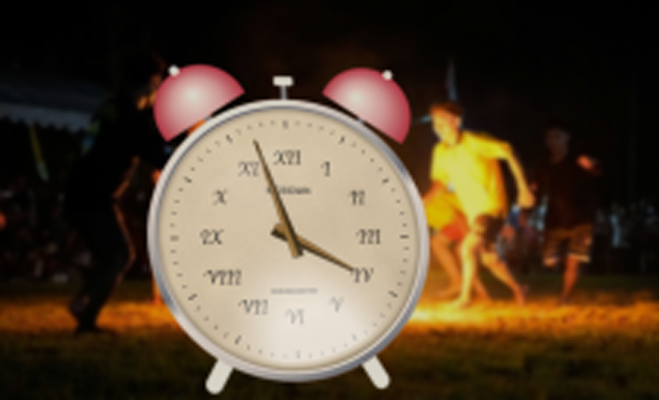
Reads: 3 h 57 min
